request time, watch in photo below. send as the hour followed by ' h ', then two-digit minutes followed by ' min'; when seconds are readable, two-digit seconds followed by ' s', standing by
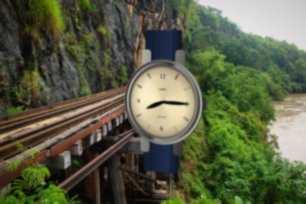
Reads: 8 h 15 min
